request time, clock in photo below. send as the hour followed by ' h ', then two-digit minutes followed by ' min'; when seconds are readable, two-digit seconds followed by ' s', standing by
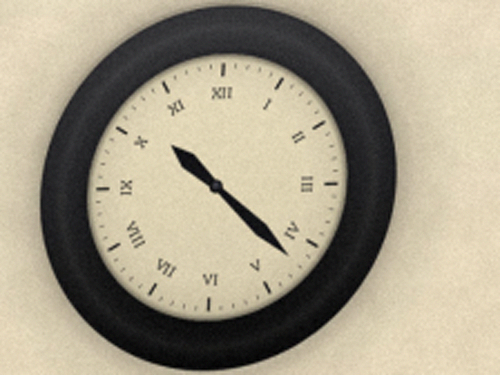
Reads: 10 h 22 min
